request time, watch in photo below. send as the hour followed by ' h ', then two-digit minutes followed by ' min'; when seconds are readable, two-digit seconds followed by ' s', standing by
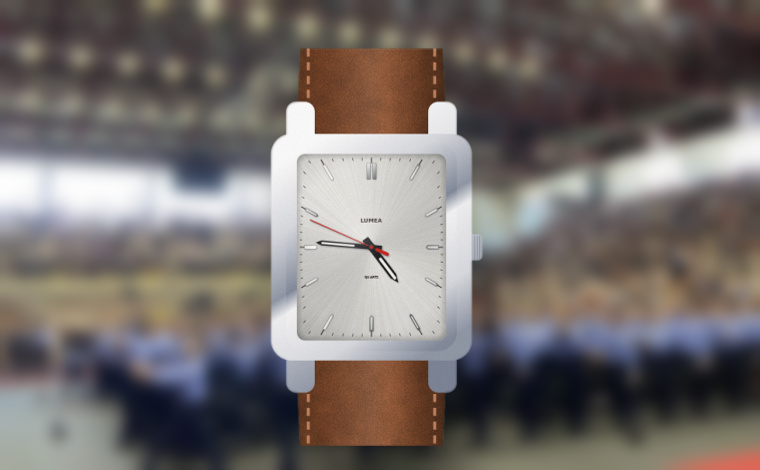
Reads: 4 h 45 min 49 s
